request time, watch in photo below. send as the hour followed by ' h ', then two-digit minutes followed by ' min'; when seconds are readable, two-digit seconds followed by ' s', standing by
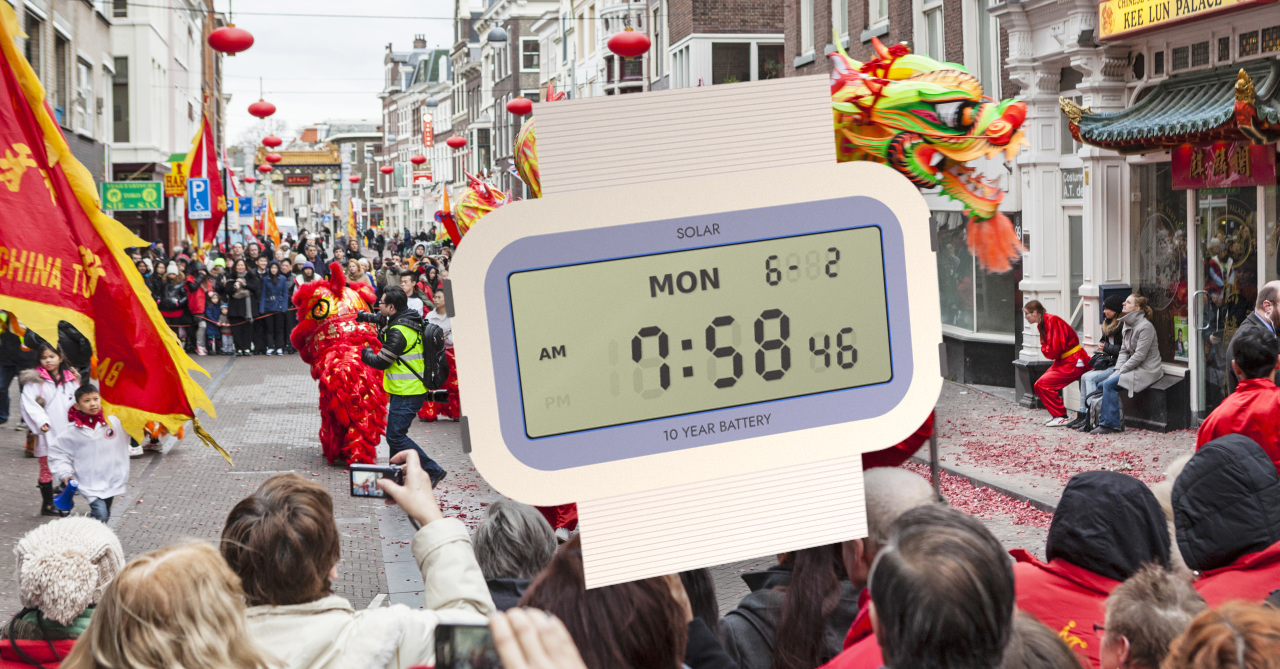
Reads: 7 h 58 min 46 s
